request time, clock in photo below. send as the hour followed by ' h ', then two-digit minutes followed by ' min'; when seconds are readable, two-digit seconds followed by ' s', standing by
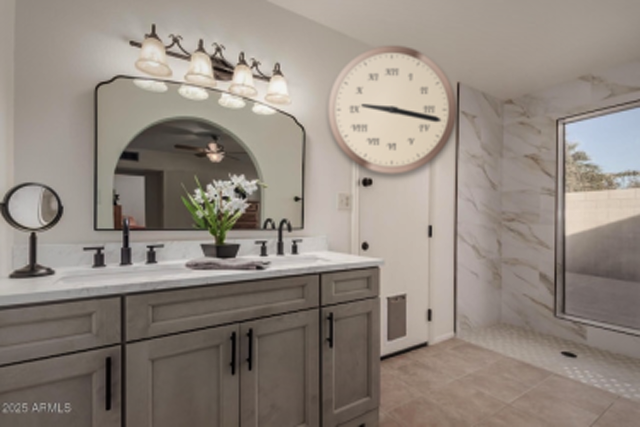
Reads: 9 h 17 min
